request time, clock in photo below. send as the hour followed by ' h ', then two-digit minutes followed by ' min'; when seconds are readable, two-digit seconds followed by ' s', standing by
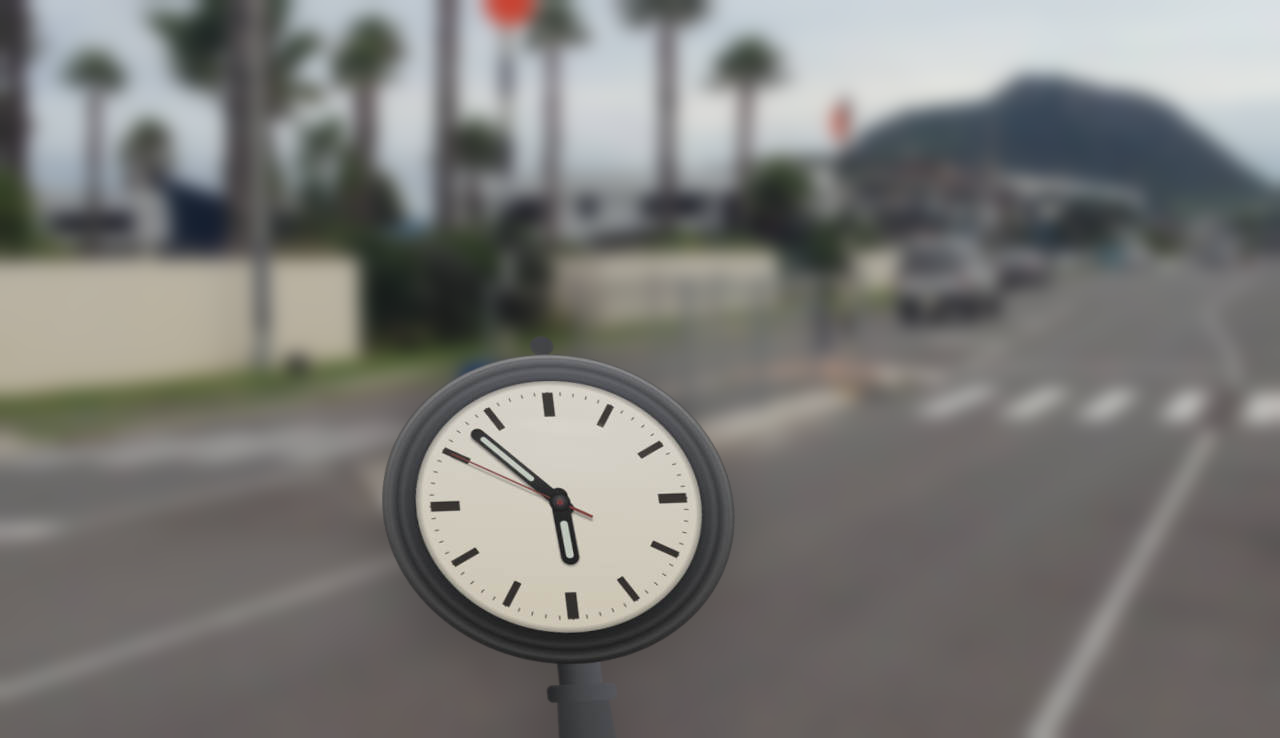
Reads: 5 h 52 min 50 s
